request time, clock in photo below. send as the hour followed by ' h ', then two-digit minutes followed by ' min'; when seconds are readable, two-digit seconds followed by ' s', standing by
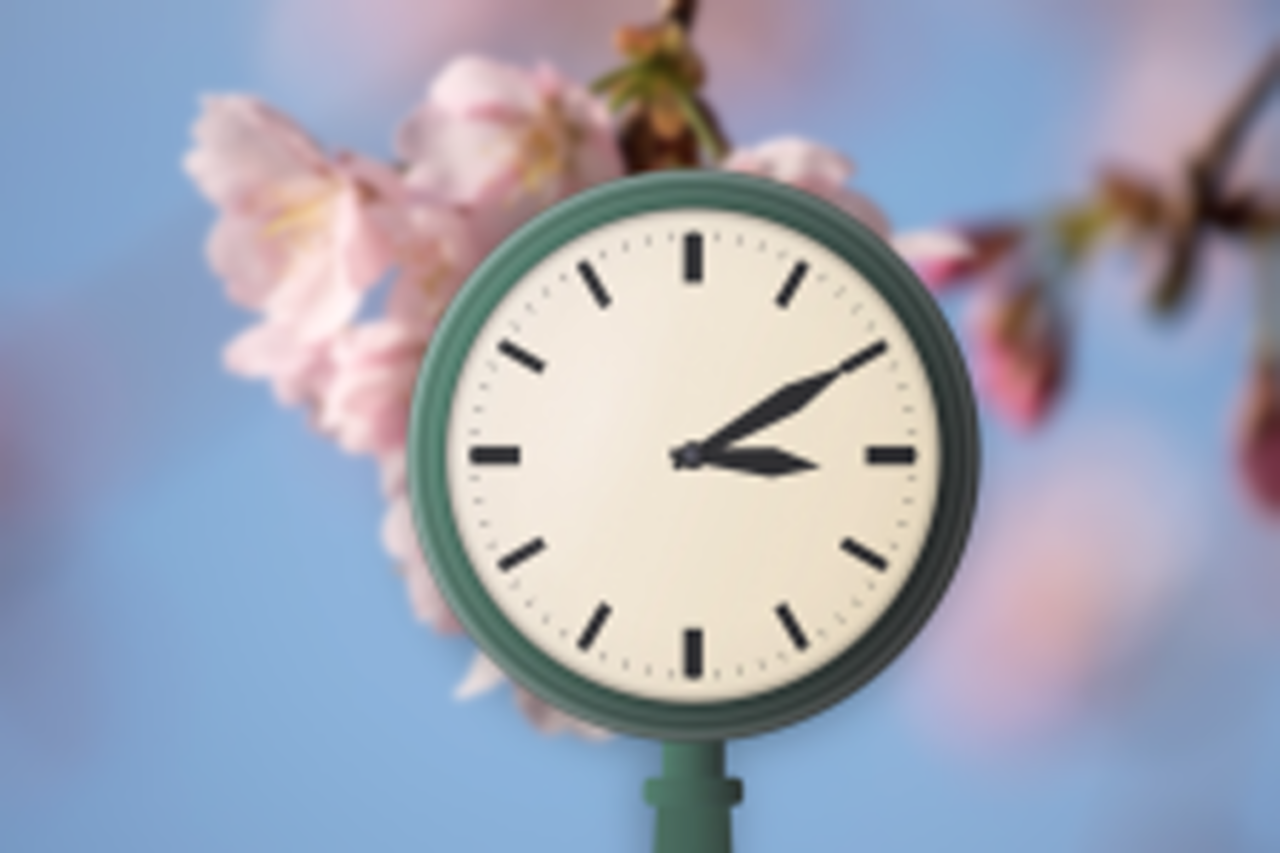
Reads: 3 h 10 min
